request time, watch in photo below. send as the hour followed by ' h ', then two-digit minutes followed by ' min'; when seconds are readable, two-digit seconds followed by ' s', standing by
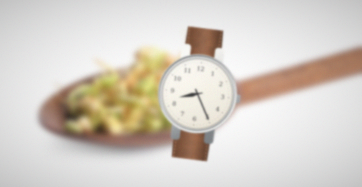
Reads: 8 h 25 min
